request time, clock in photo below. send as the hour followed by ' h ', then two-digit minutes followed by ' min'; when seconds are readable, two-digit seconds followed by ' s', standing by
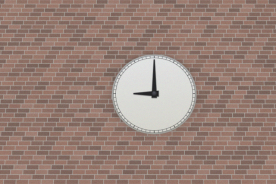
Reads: 9 h 00 min
